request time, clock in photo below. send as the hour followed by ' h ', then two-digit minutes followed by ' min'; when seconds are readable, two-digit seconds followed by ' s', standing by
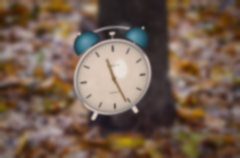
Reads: 11 h 26 min
